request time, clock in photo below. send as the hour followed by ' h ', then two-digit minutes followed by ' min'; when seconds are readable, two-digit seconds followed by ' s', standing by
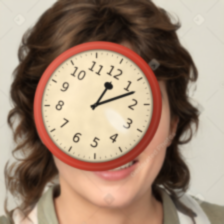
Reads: 12 h 07 min
